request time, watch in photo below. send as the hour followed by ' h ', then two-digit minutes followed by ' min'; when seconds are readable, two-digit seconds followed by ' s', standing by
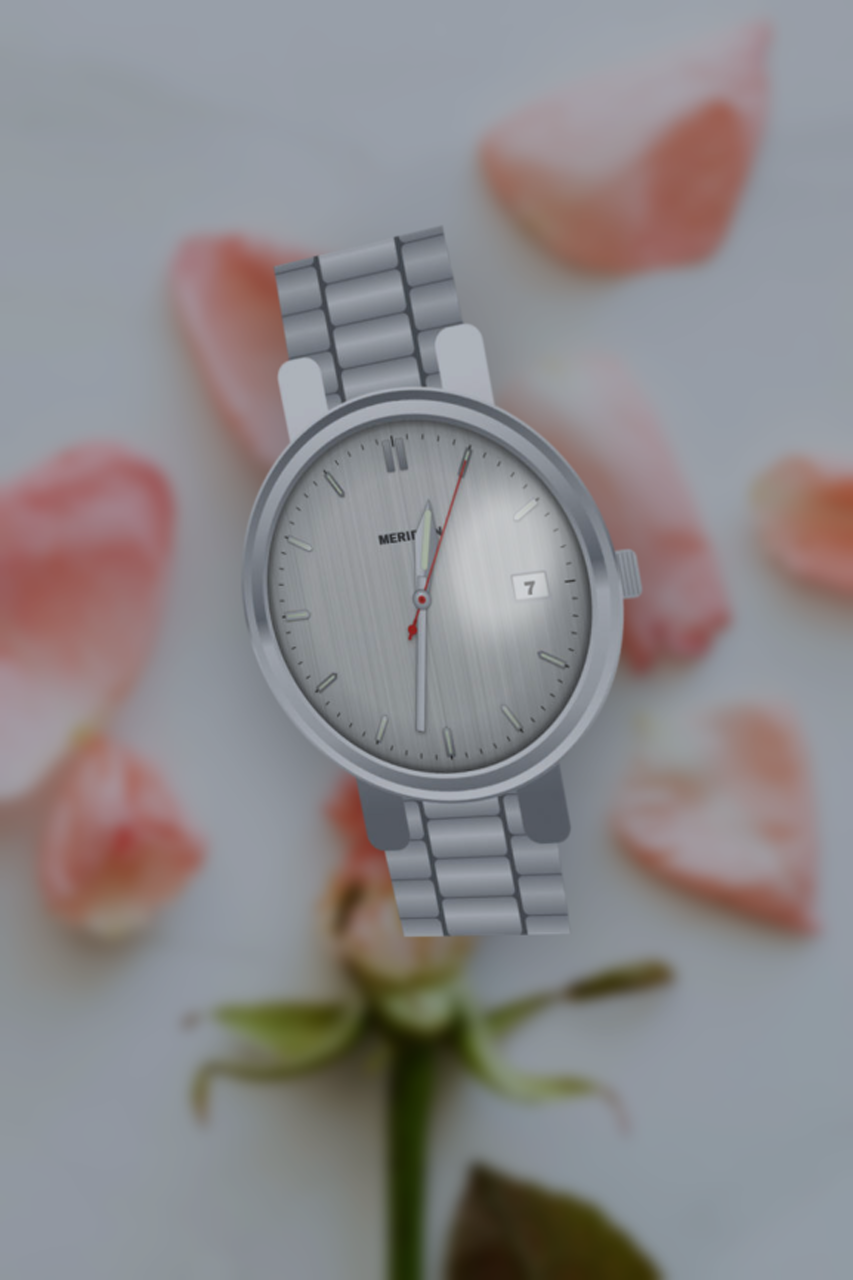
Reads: 12 h 32 min 05 s
